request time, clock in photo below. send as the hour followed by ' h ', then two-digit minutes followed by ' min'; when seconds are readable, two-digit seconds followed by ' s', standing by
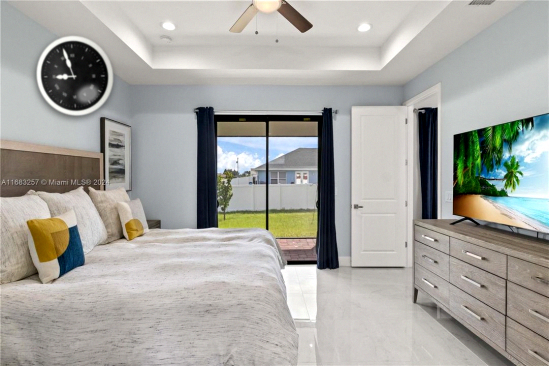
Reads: 8 h 57 min
